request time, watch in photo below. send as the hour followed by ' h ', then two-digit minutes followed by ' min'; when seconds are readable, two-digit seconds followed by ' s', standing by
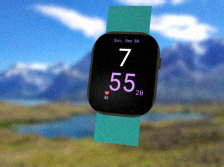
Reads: 7 h 55 min
